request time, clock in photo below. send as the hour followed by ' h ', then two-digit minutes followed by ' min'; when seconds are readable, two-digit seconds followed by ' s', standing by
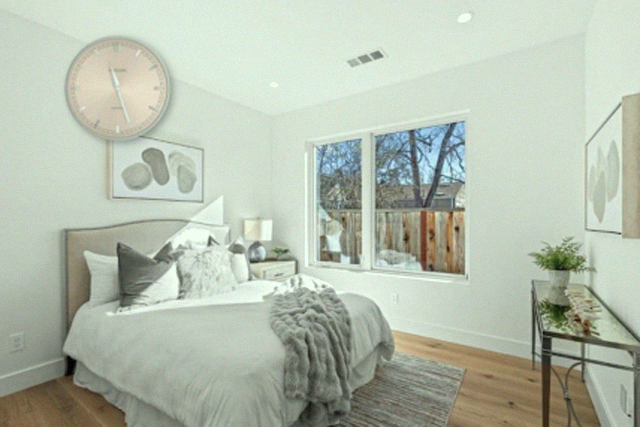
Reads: 11 h 27 min
